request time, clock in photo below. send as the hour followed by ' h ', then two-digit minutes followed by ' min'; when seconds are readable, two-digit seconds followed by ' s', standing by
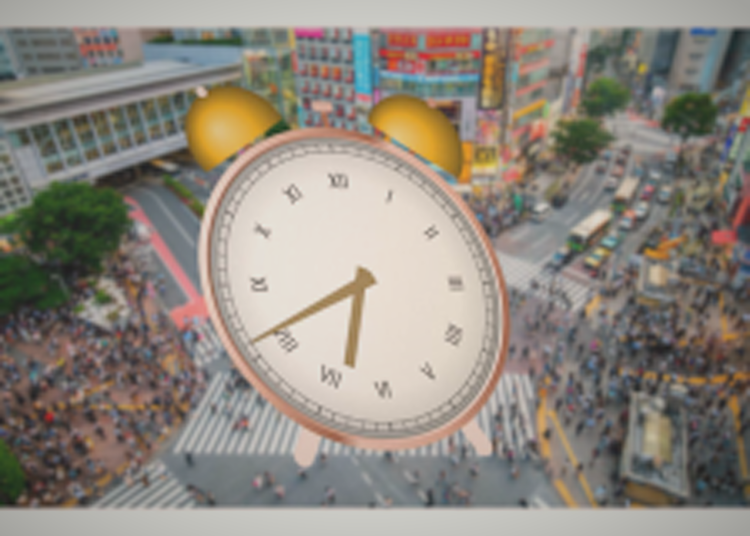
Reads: 6 h 41 min
